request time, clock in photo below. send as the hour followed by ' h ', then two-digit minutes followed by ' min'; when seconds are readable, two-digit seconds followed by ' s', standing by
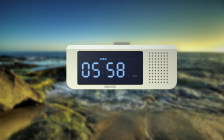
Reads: 5 h 58 min
